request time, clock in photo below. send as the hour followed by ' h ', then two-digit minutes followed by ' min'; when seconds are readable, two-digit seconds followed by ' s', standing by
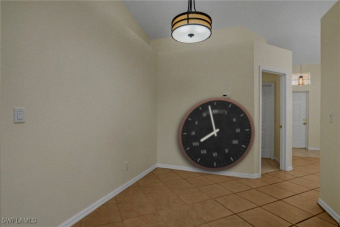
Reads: 7 h 58 min
